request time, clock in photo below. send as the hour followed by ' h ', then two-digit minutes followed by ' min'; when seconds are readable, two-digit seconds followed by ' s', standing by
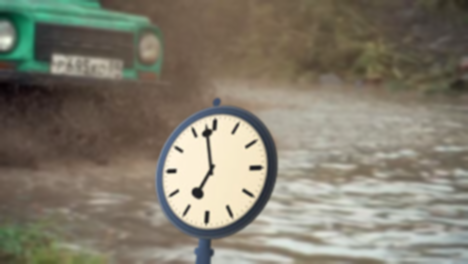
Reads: 6 h 58 min
